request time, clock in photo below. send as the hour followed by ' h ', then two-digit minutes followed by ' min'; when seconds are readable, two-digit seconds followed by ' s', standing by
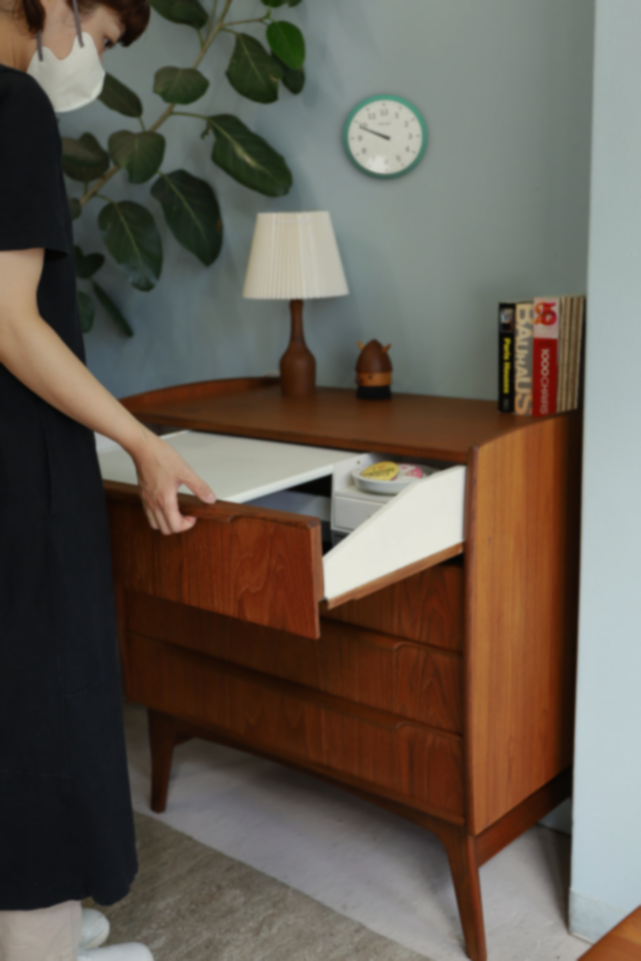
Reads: 9 h 49 min
